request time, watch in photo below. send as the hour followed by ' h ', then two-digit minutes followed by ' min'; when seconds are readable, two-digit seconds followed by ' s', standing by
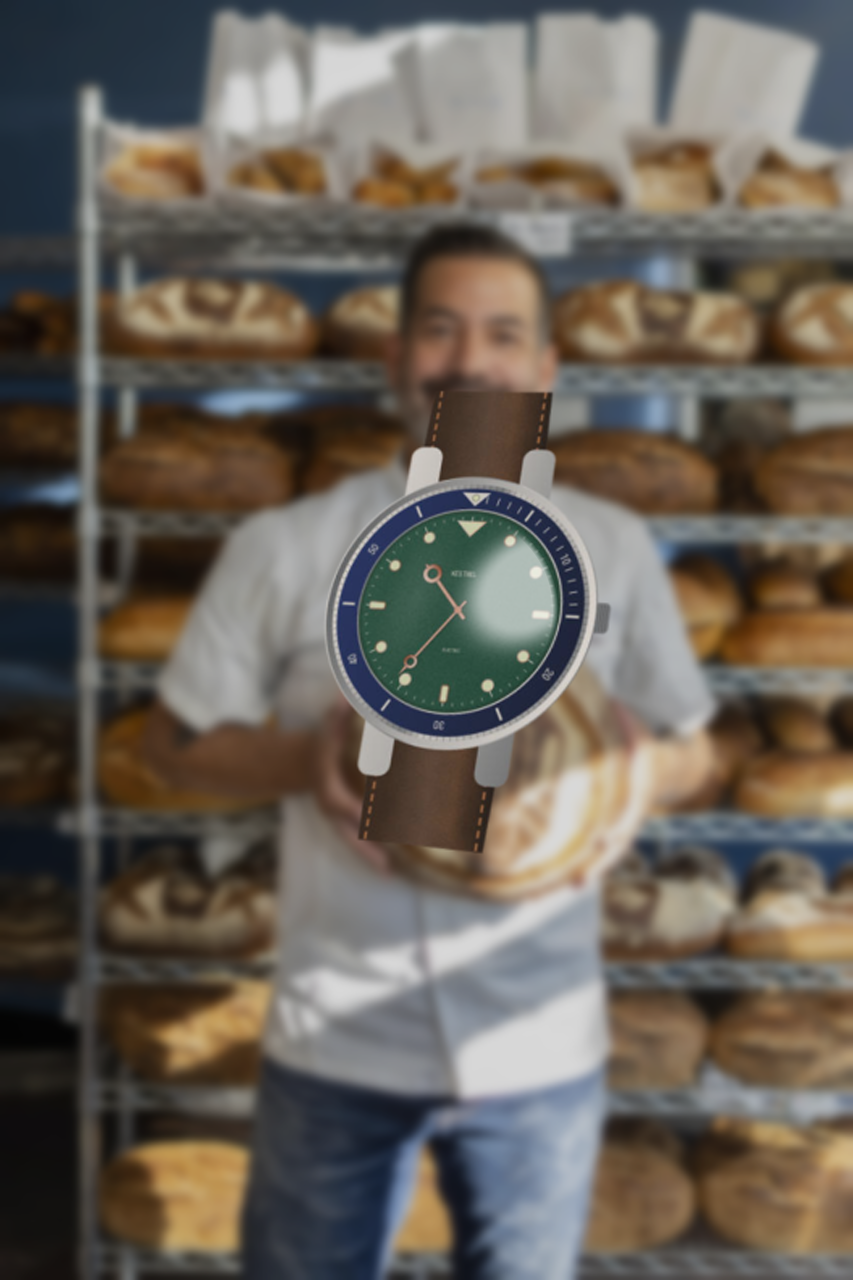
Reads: 10 h 36 min
